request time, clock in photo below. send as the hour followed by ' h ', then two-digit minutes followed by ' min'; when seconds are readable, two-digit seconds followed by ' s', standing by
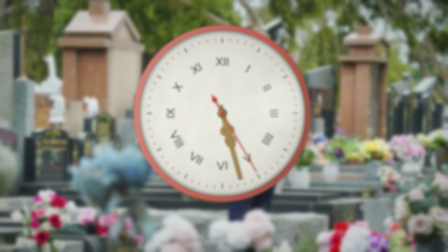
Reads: 5 h 27 min 25 s
